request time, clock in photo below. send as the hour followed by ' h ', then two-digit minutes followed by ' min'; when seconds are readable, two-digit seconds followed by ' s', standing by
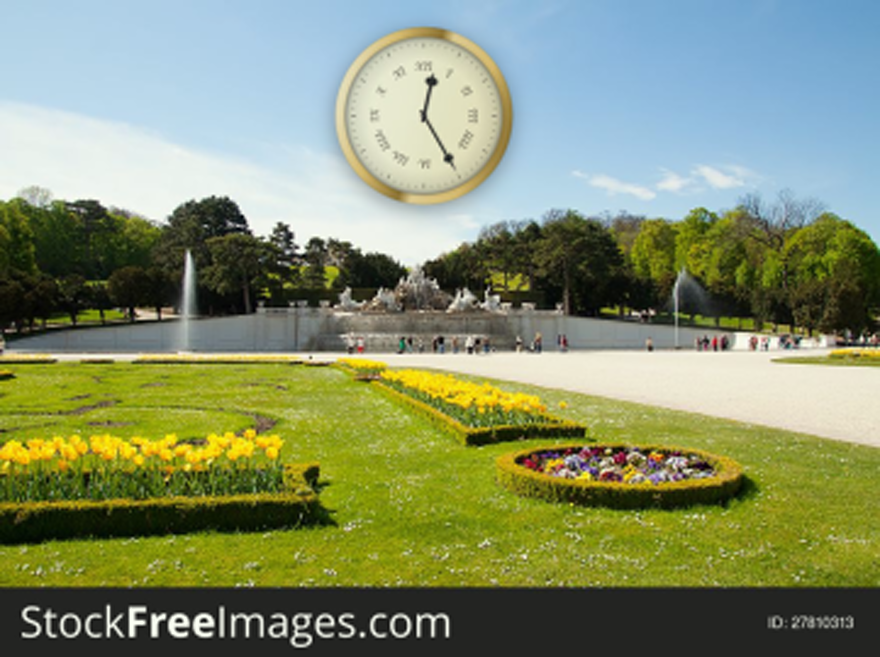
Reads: 12 h 25 min
